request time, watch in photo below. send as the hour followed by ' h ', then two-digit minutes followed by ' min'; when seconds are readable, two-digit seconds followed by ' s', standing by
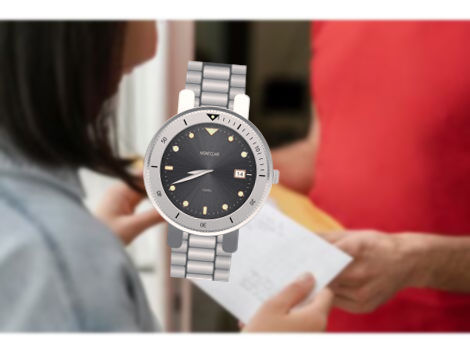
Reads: 8 h 41 min
